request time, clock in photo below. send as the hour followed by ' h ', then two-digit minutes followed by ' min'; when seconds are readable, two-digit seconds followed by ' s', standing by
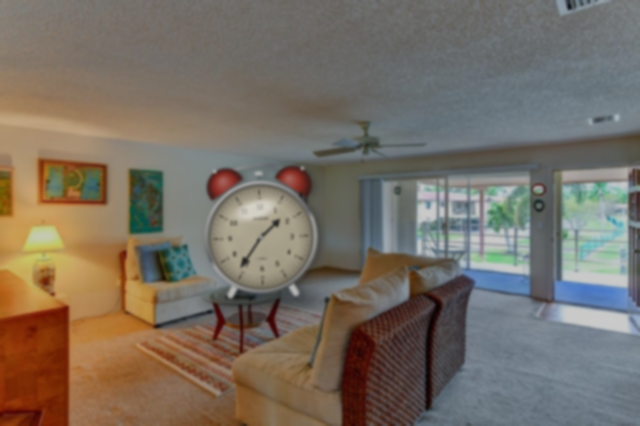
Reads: 1 h 36 min
